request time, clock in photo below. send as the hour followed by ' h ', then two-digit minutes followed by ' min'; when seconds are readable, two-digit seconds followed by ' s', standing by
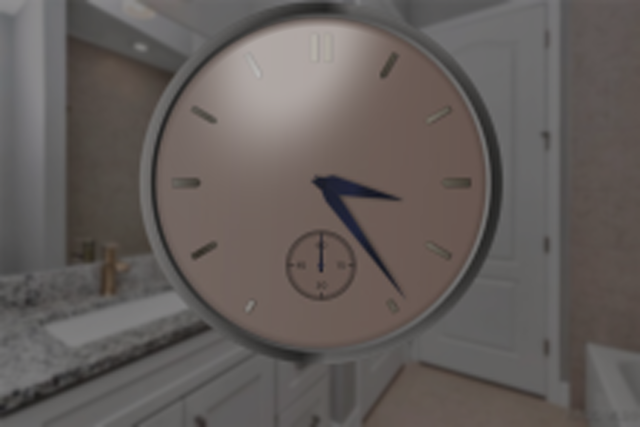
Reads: 3 h 24 min
